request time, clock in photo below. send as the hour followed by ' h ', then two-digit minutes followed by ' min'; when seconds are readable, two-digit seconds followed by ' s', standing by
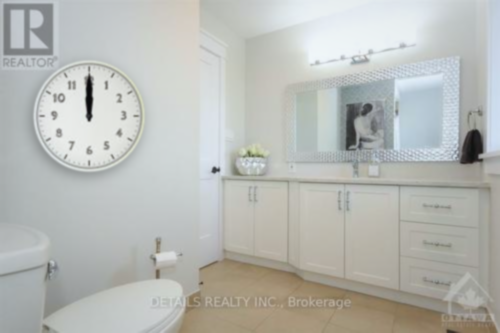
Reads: 12 h 00 min
